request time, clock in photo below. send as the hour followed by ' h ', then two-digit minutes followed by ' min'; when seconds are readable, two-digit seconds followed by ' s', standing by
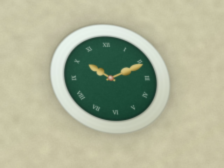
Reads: 10 h 11 min
